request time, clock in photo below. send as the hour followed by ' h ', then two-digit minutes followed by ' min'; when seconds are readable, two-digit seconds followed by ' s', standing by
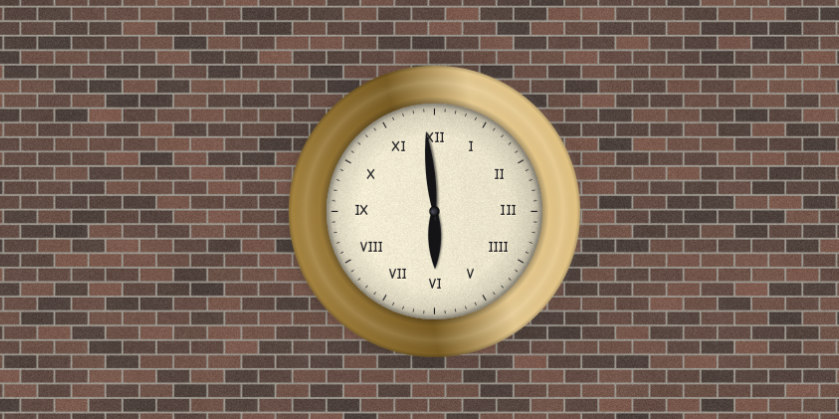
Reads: 5 h 59 min
